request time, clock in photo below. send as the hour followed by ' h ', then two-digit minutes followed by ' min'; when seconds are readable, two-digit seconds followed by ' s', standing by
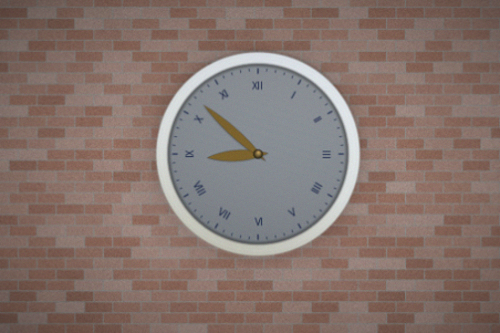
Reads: 8 h 52 min
